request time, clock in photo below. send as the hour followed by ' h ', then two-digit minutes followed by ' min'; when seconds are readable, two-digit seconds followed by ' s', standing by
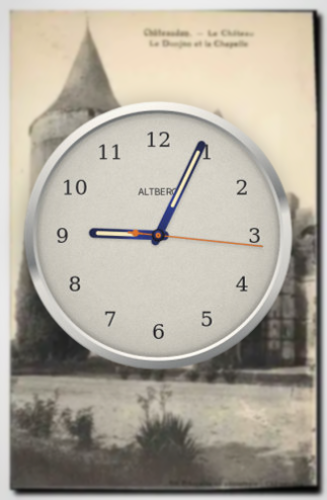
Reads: 9 h 04 min 16 s
